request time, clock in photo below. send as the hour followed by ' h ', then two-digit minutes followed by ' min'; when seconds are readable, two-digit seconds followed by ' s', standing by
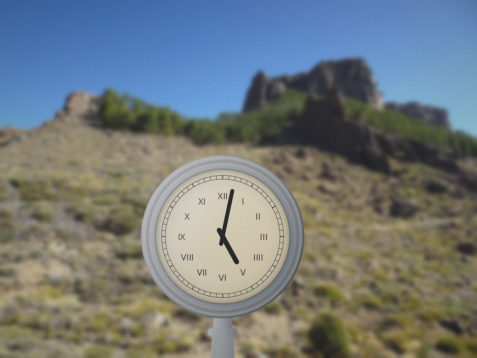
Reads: 5 h 02 min
